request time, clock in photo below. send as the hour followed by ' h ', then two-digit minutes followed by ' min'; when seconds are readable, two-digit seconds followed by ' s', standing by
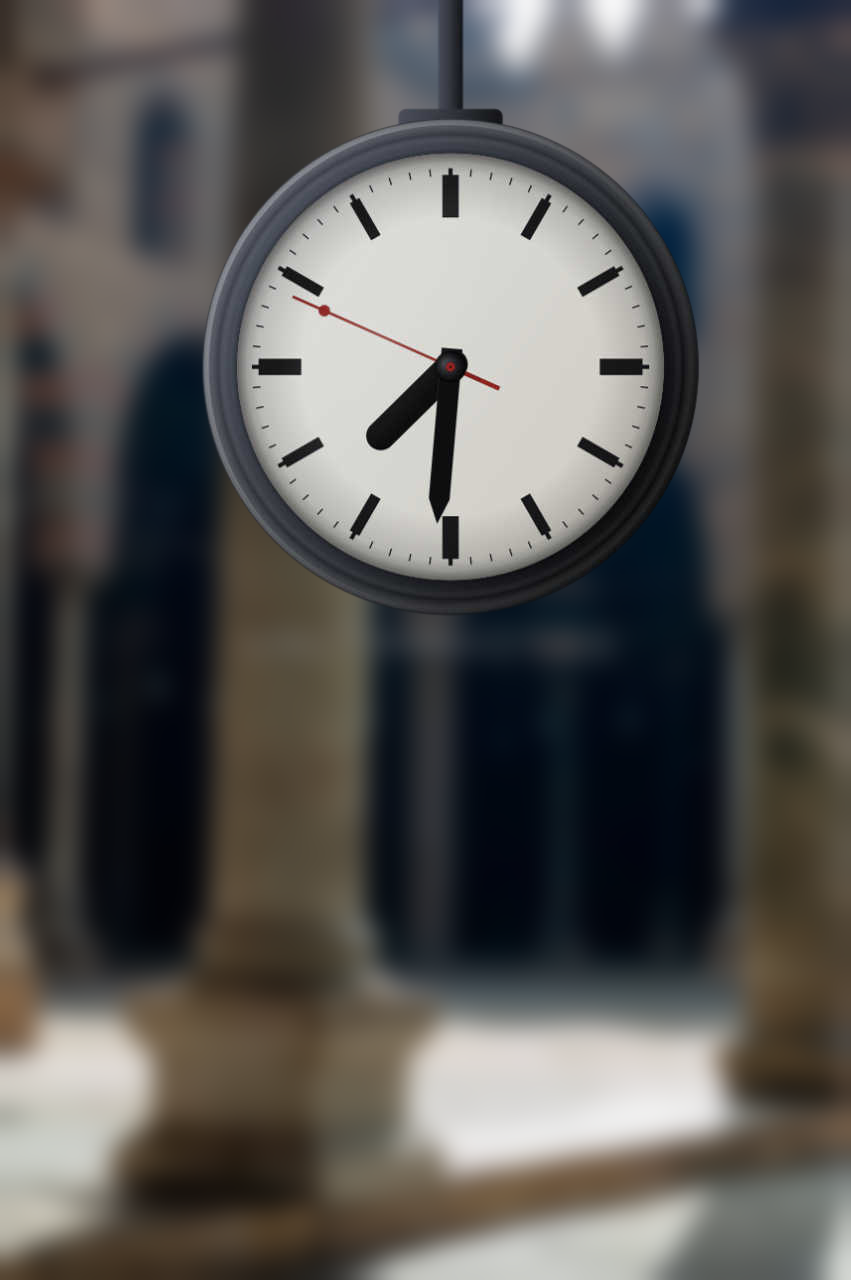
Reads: 7 h 30 min 49 s
